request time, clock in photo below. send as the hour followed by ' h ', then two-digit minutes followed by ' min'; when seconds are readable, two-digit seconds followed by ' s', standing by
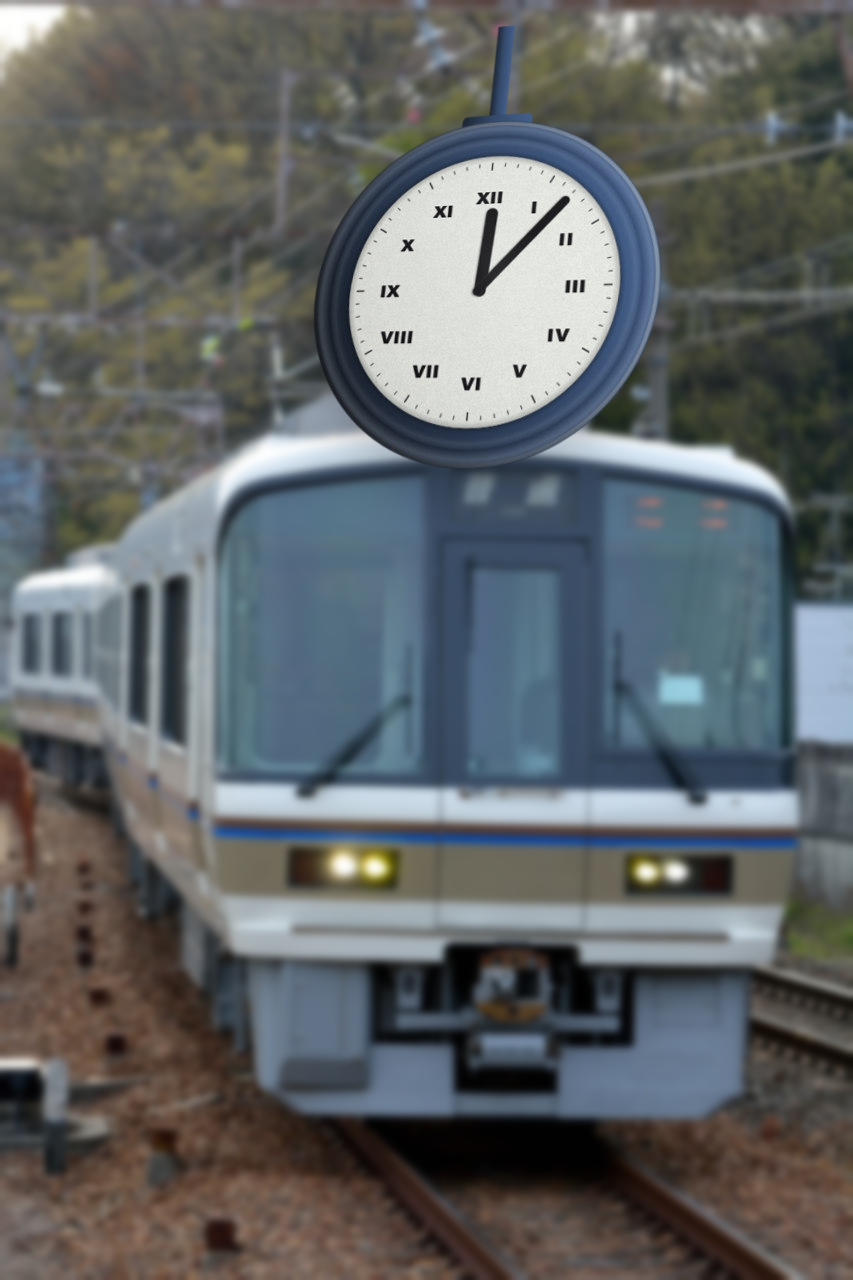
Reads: 12 h 07 min
